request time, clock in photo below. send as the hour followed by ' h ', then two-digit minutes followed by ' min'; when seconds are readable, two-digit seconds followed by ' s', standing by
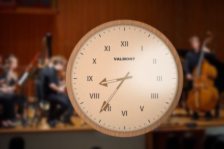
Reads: 8 h 36 min
